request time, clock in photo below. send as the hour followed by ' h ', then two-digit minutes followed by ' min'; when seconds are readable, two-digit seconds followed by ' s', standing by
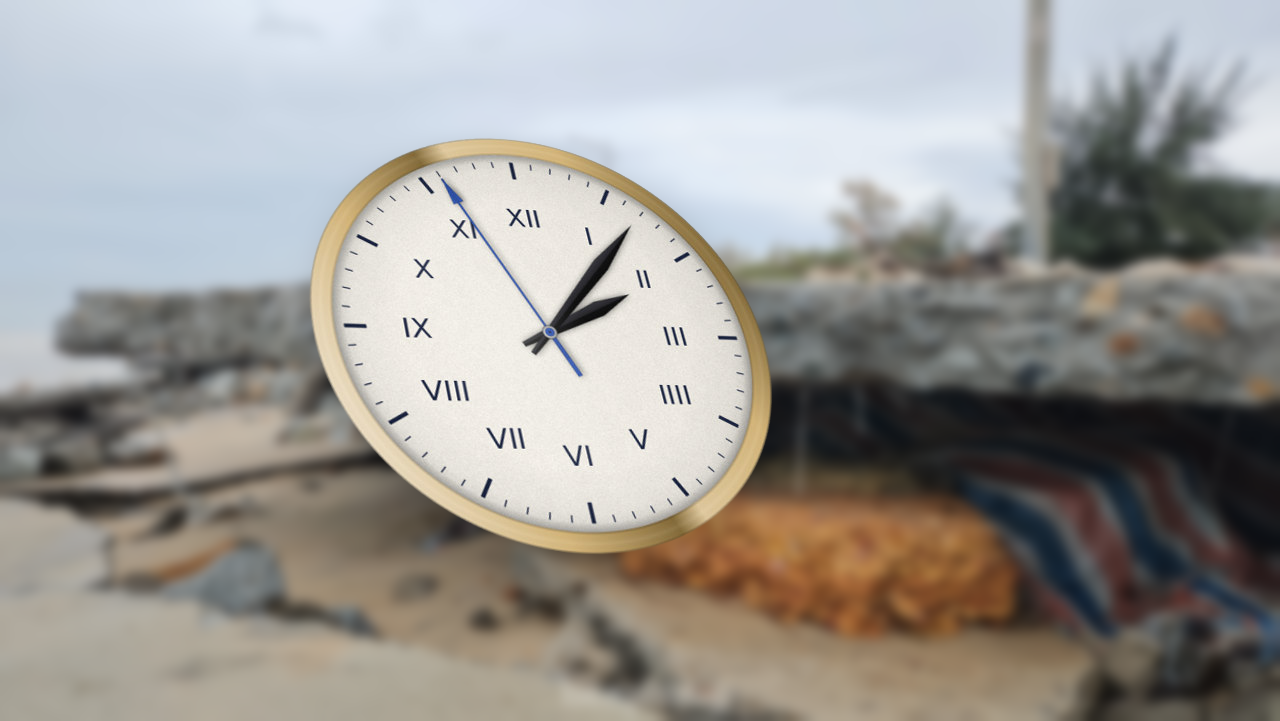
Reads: 2 h 06 min 56 s
